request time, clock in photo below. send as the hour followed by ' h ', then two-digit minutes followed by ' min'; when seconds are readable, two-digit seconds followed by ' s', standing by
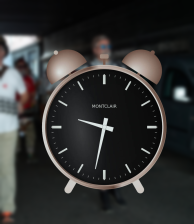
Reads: 9 h 32 min
